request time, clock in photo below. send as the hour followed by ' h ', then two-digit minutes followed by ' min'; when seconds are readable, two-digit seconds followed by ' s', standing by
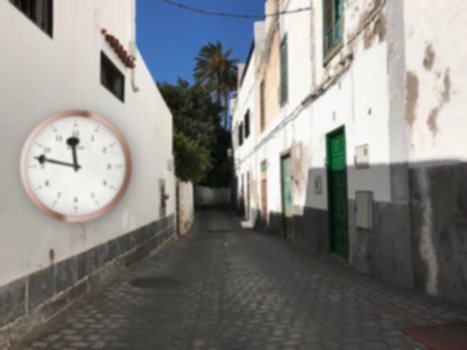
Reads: 11 h 47 min
